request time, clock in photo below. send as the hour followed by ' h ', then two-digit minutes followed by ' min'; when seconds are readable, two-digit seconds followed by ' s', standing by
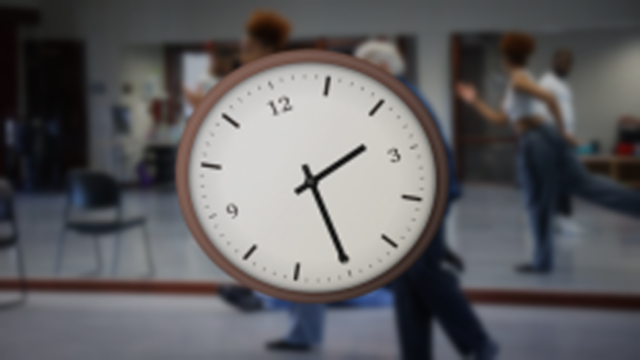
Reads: 2 h 30 min
